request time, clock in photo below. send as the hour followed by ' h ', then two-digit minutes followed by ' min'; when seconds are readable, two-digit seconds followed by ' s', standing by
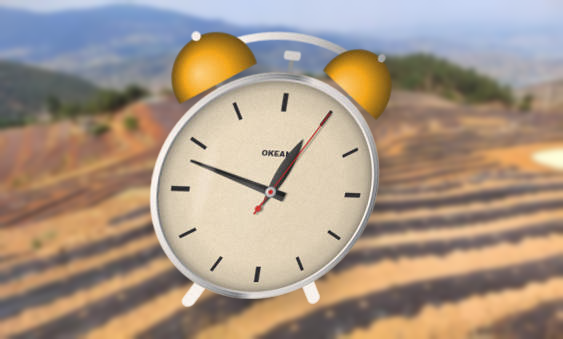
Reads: 12 h 48 min 05 s
